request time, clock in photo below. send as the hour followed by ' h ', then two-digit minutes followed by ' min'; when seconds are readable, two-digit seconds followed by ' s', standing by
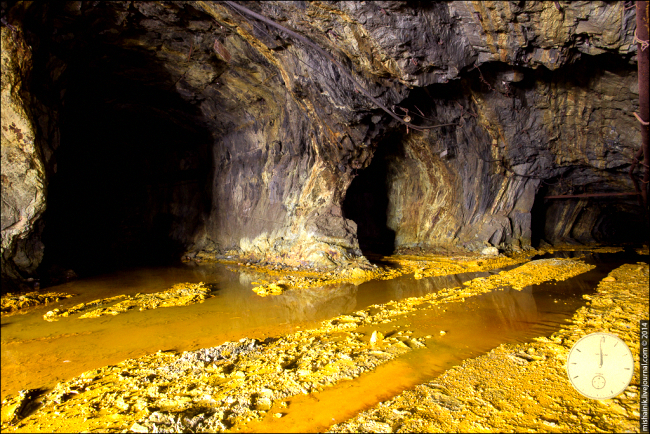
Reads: 11 h 59 min
